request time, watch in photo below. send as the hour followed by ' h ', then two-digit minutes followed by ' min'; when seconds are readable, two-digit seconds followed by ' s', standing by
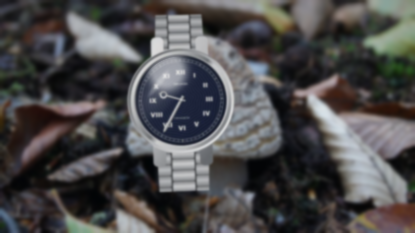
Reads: 9 h 35 min
